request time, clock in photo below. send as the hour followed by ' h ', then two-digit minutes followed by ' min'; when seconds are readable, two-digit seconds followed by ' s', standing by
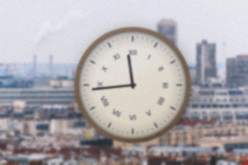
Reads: 11 h 44 min
